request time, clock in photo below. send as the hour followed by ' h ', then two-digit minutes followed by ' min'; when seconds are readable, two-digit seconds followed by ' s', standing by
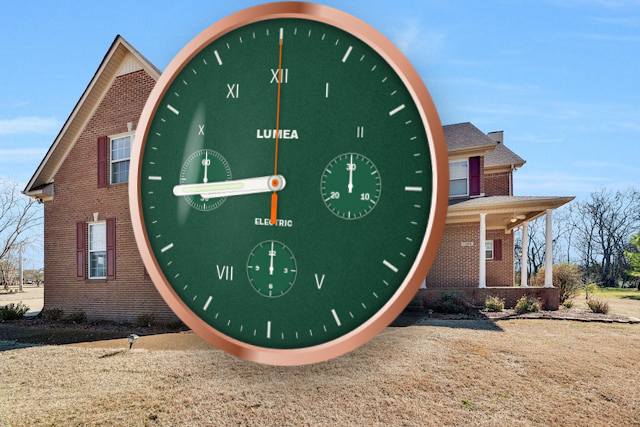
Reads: 8 h 44 min
